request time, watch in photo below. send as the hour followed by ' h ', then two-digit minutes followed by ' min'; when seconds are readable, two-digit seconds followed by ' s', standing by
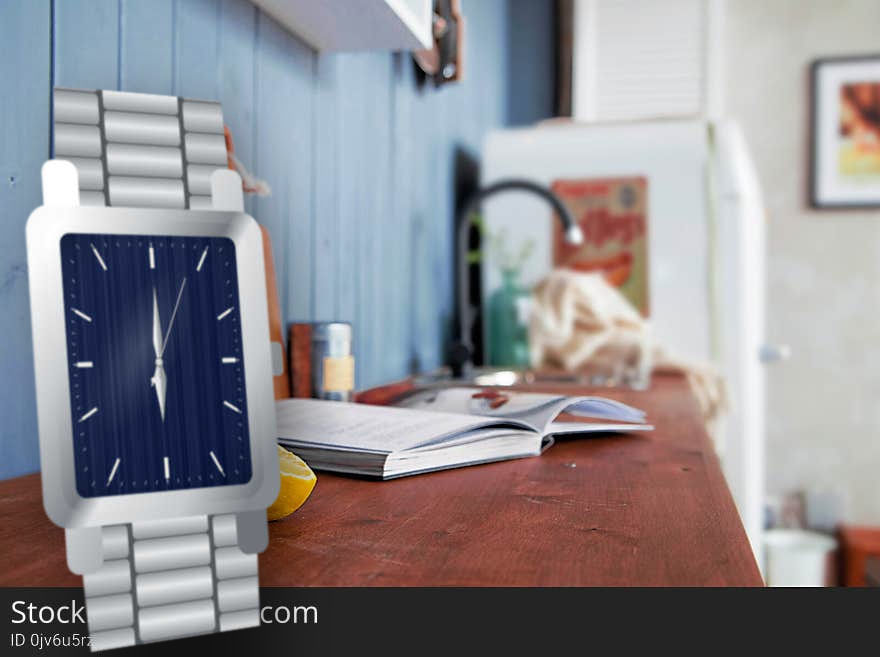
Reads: 6 h 00 min 04 s
